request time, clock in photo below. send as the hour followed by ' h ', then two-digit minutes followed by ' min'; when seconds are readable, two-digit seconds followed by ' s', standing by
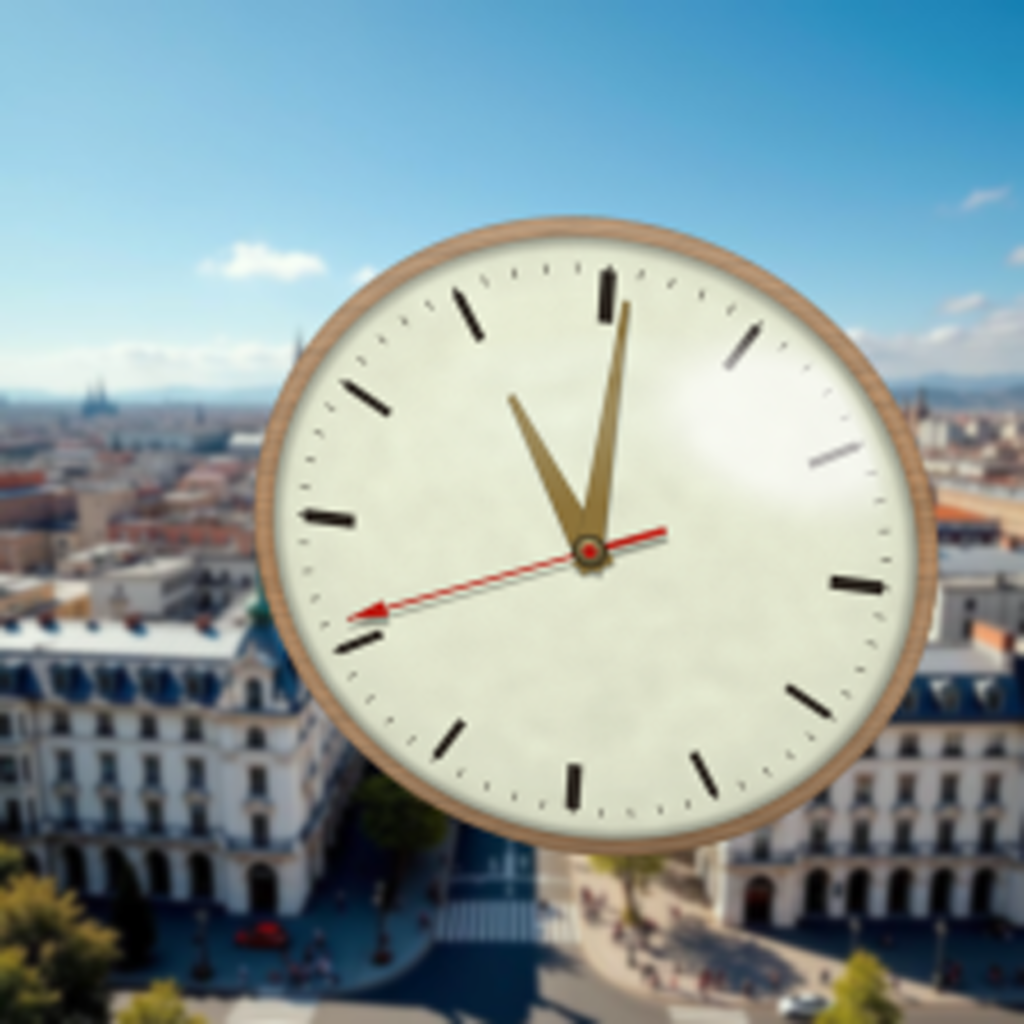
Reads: 11 h 00 min 41 s
